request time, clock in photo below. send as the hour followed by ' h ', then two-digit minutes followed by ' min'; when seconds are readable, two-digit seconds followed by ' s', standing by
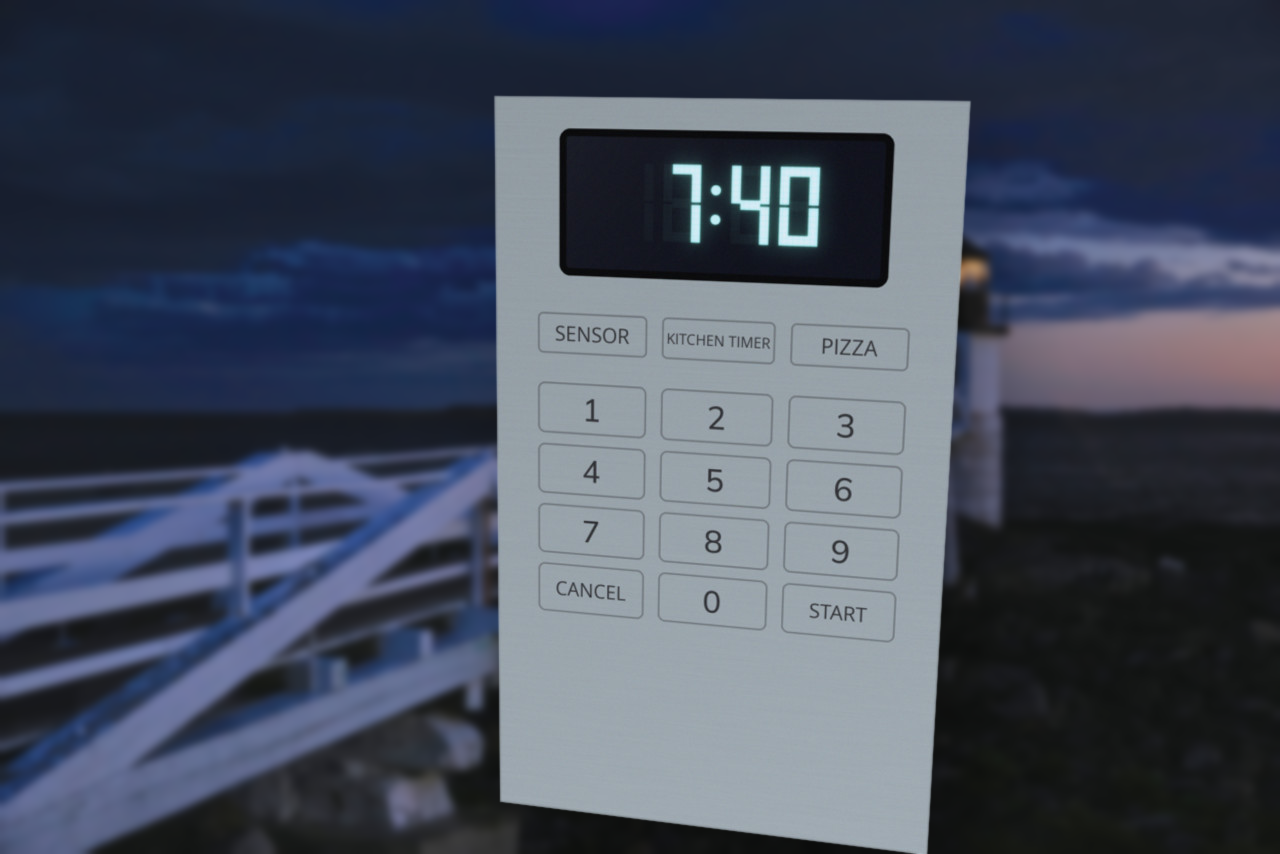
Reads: 7 h 40 min
